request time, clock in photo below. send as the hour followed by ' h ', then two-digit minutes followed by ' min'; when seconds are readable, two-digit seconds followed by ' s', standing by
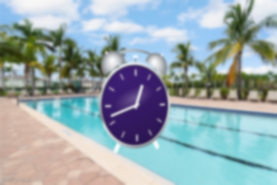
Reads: 12 h 42 min
